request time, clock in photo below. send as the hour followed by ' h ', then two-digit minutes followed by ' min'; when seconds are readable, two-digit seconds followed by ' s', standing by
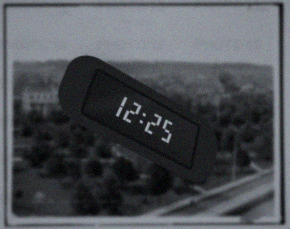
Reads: 12 h 25 min
